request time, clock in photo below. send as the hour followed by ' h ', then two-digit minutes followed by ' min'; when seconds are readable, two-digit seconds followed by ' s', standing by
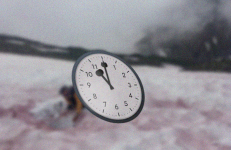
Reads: 11 h 00 min
